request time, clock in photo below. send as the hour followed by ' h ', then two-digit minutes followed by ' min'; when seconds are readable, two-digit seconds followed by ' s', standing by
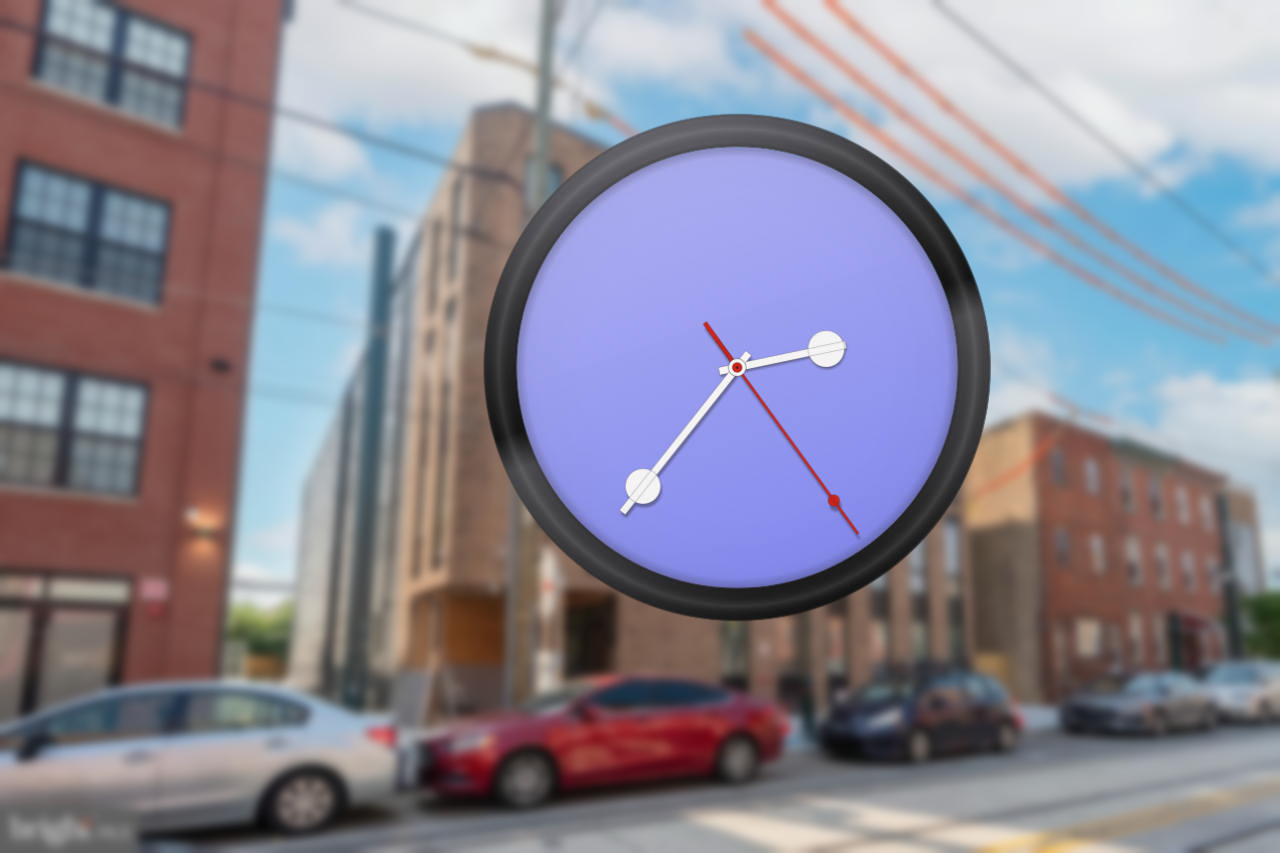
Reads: 2 h 36 min 24 s
